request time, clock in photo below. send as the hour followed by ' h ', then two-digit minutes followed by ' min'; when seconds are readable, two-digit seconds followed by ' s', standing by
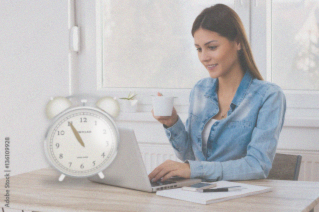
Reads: 10 h 55 min
